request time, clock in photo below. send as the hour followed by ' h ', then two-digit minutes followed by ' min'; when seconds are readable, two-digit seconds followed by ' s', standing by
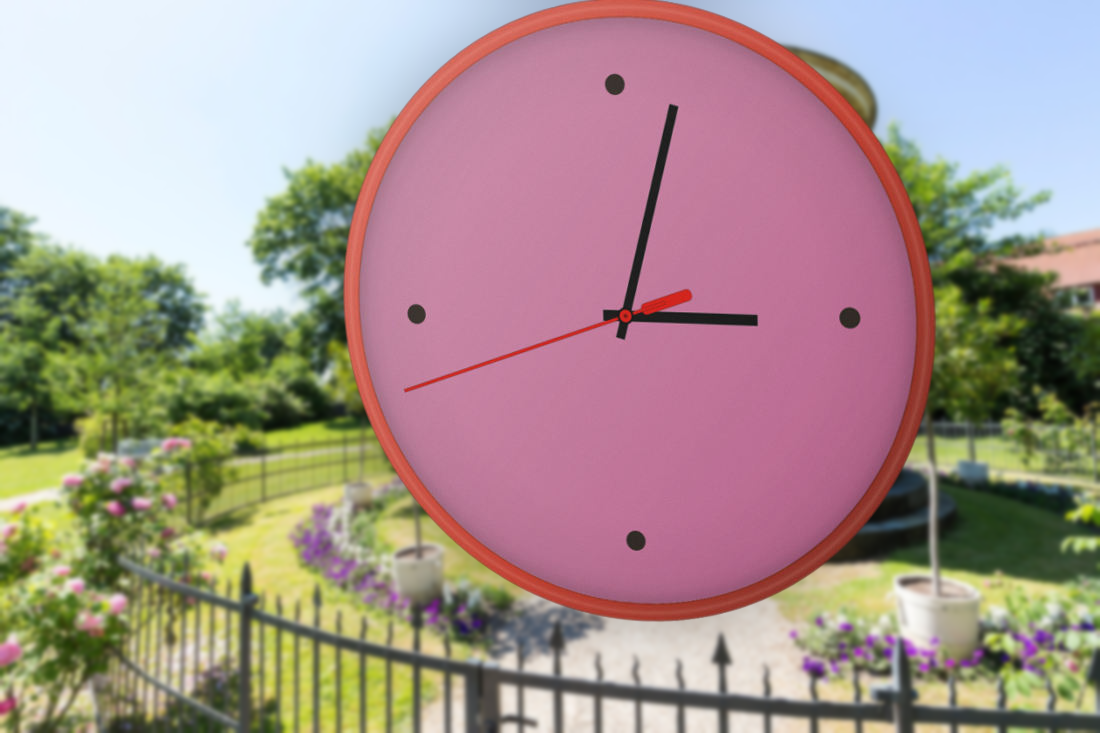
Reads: 3 h 02 min 42 s
